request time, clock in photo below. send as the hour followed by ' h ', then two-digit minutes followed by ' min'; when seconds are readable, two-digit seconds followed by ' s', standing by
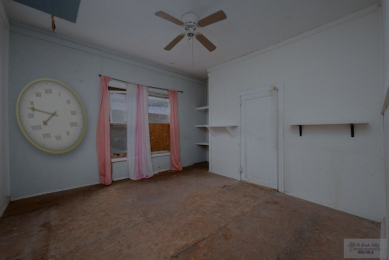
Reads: 7 h 48 min
